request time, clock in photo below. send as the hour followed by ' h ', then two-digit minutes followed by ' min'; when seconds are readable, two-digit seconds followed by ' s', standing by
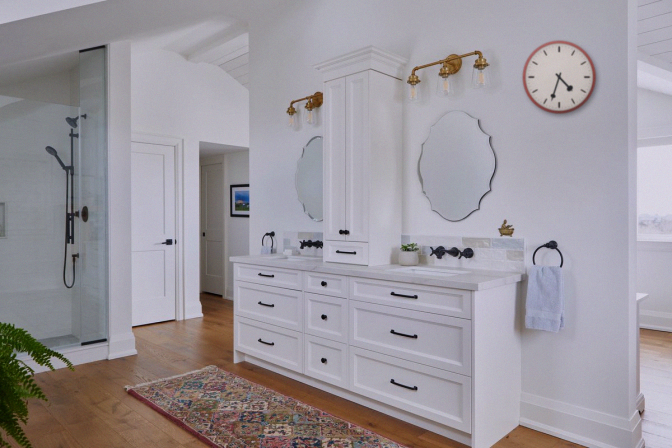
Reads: 4 h 33 min
